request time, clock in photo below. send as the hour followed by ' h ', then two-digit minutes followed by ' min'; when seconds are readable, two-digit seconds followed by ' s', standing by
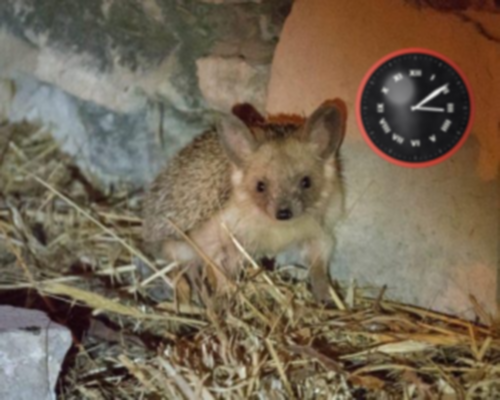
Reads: 3 h 09 min
